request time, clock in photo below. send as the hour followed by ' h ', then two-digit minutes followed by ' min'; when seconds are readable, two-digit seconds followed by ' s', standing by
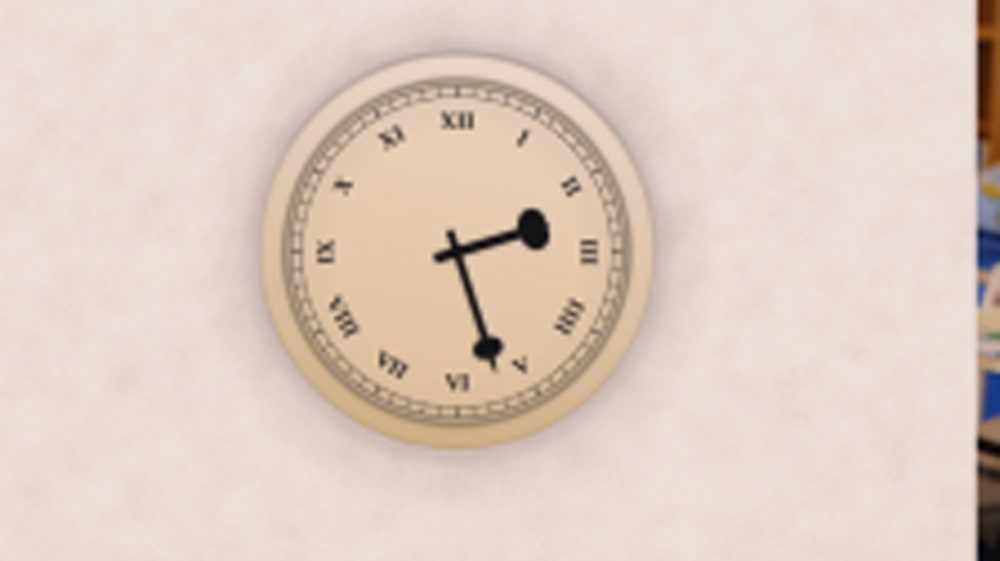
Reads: 2 h 27 min
